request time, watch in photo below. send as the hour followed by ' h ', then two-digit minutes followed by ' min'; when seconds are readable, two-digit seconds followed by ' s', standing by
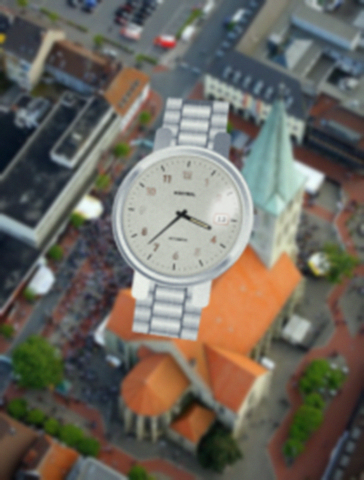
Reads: 3 h 37 min
